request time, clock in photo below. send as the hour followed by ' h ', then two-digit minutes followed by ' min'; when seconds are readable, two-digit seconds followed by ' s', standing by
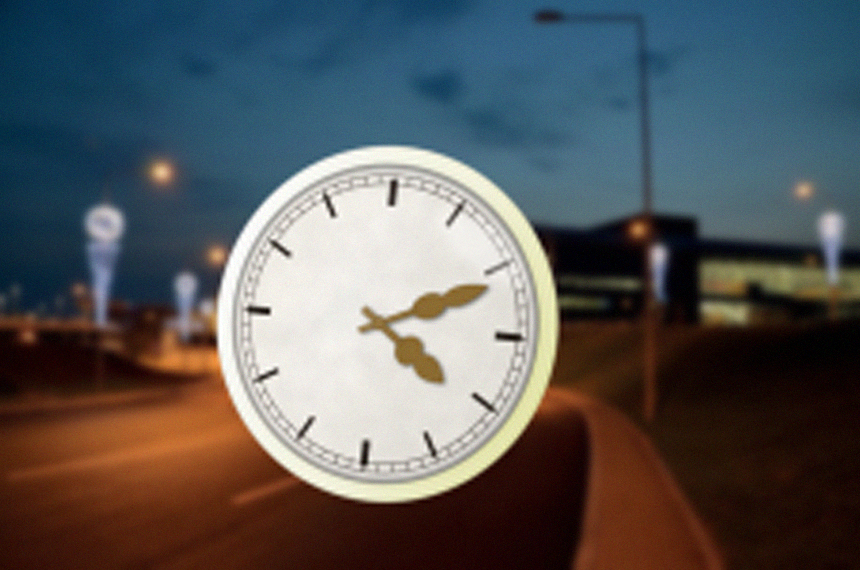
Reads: 4 h 11 min
